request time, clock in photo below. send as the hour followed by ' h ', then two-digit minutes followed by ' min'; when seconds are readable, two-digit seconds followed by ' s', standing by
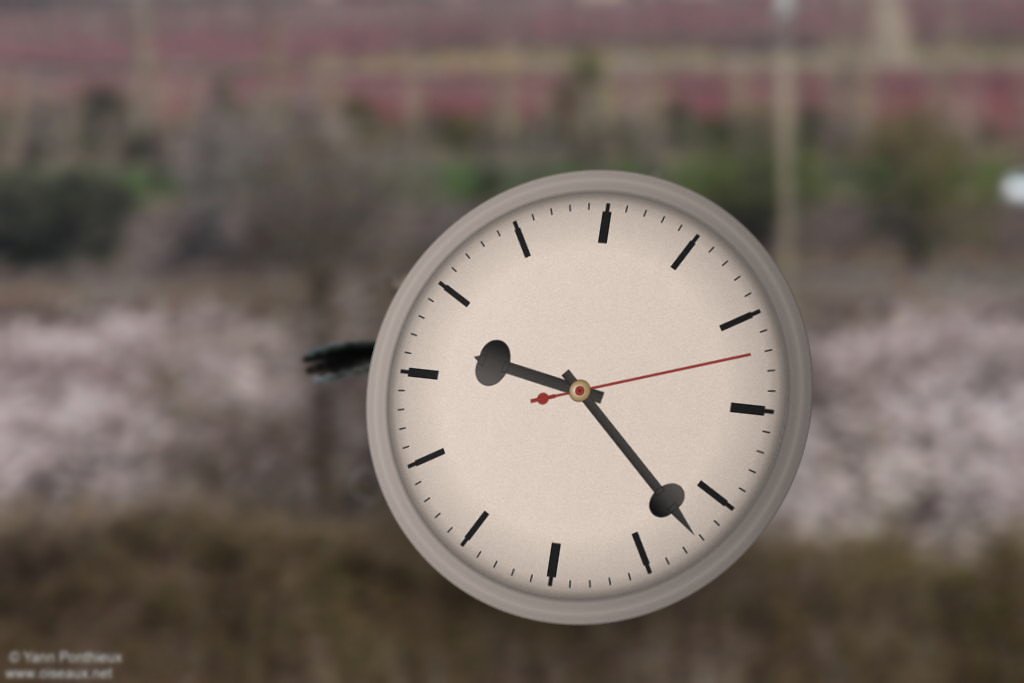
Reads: 9 h 22 min 12 s
